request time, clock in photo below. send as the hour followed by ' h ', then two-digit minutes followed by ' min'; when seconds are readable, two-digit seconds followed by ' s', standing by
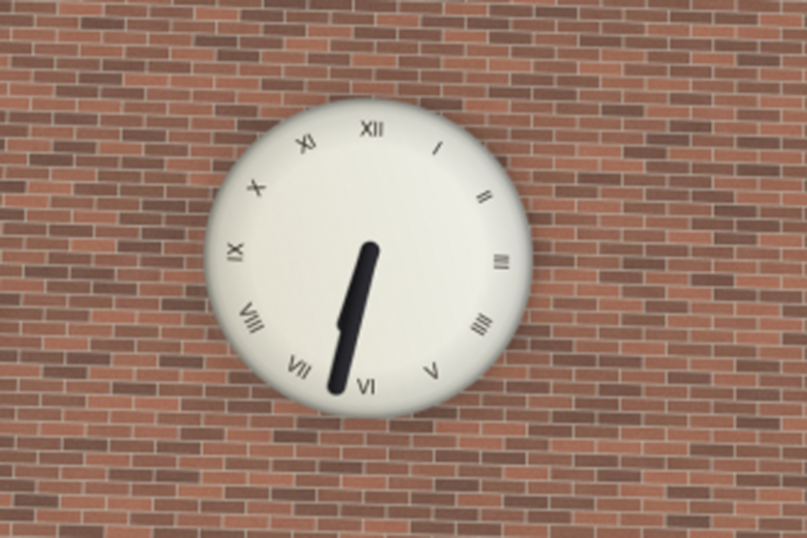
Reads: 6 h 32 min
